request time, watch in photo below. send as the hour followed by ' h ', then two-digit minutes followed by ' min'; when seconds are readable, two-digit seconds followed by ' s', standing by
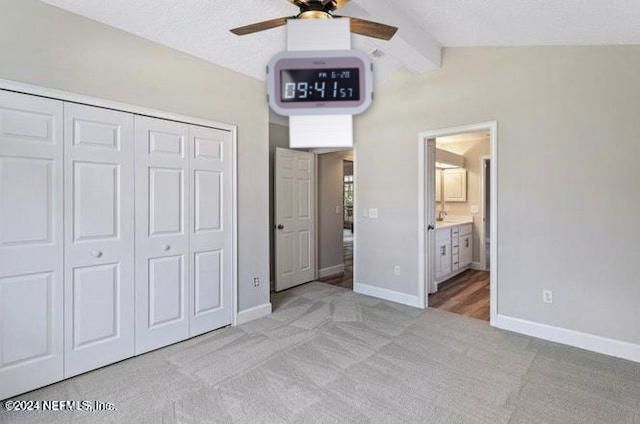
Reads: 9 h 41 min
